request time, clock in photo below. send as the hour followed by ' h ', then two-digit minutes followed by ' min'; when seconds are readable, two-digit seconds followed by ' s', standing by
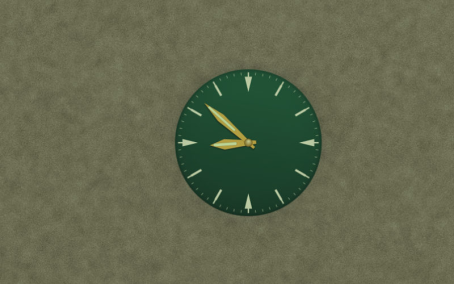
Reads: 8 h 52 min
